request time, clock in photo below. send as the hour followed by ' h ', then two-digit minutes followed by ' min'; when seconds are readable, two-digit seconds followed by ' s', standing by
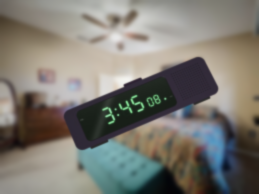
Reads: 3 h 45 min 08 s
